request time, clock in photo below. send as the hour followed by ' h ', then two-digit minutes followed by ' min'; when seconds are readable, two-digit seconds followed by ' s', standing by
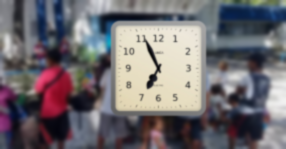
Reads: 6 h 56 min
